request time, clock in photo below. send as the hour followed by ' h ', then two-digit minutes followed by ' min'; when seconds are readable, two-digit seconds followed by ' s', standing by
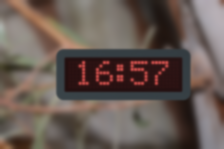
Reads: 16 h 57 min
